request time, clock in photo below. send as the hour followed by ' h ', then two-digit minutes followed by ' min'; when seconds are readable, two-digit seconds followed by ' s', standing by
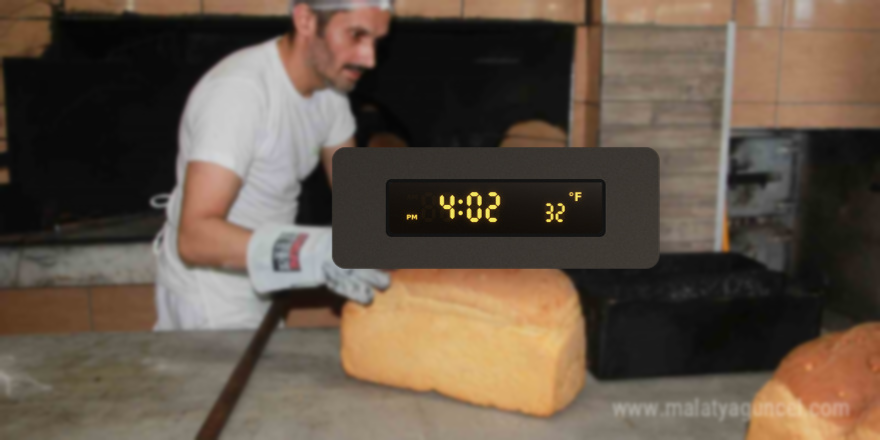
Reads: 4 h 02 min
